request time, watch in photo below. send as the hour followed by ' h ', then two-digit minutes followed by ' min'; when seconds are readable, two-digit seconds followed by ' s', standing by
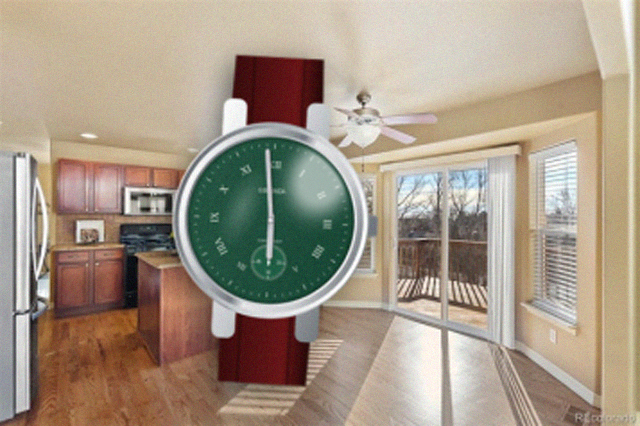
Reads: 5 h 59 min
